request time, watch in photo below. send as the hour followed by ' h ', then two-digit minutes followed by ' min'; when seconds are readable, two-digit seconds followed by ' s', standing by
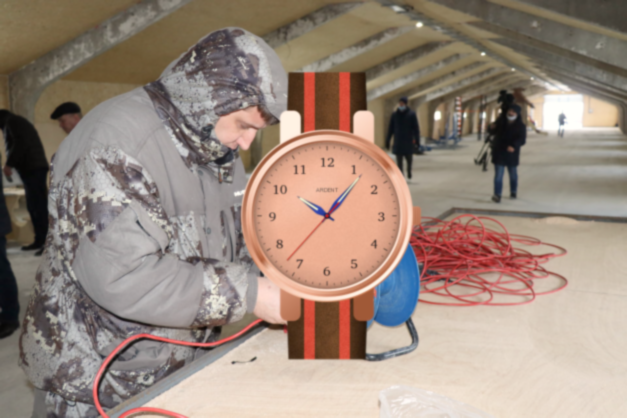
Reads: 10 h 06 min 37 s
